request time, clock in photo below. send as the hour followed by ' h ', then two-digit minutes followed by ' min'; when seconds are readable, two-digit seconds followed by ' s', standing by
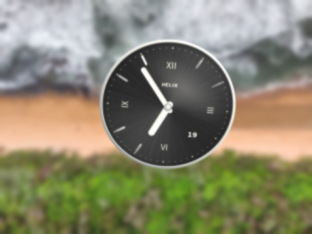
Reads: 6 h 54 min
